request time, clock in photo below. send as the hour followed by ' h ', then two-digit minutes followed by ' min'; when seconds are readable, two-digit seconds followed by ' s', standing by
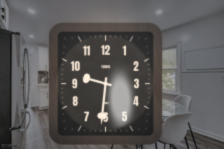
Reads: 9 h 31 min
